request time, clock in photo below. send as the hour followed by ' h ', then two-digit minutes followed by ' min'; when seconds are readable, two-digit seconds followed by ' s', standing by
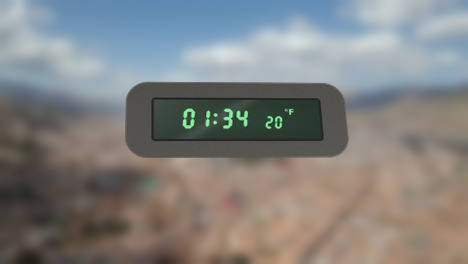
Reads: 1 h 34 min
